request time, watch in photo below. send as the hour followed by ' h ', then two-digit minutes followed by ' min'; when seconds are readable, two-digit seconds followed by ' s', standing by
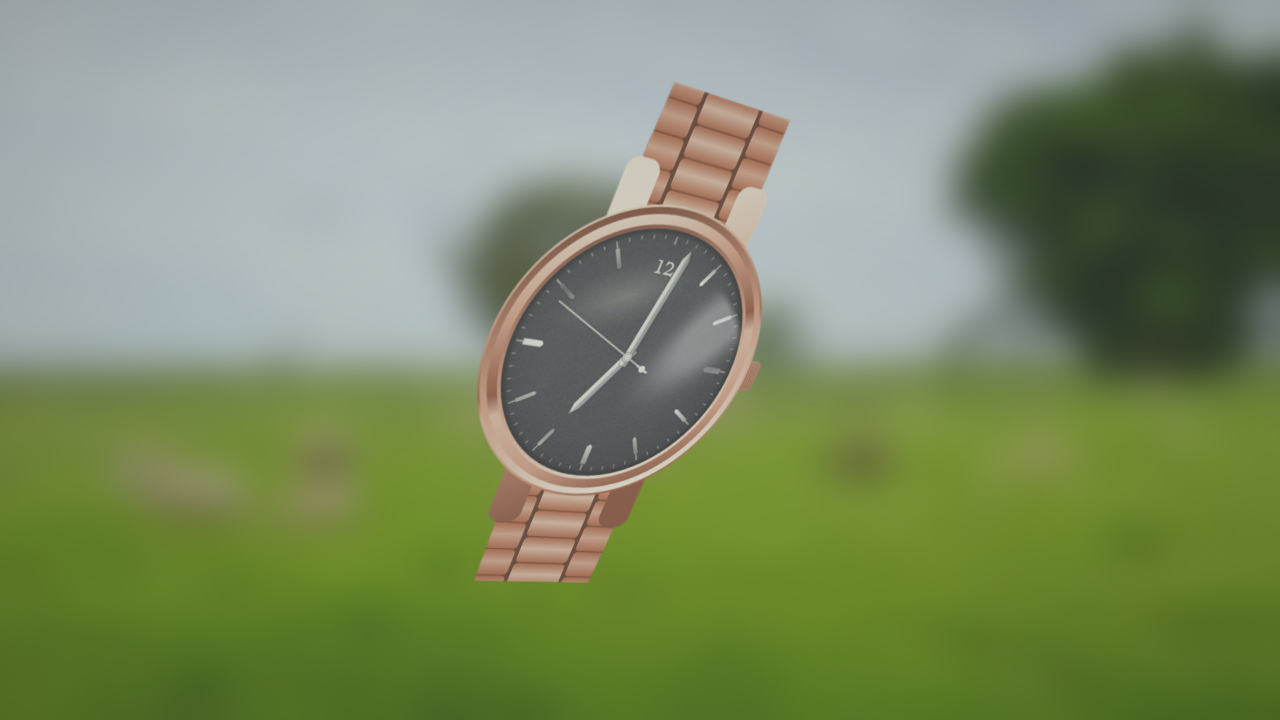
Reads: 7 h 01 min 49 s
